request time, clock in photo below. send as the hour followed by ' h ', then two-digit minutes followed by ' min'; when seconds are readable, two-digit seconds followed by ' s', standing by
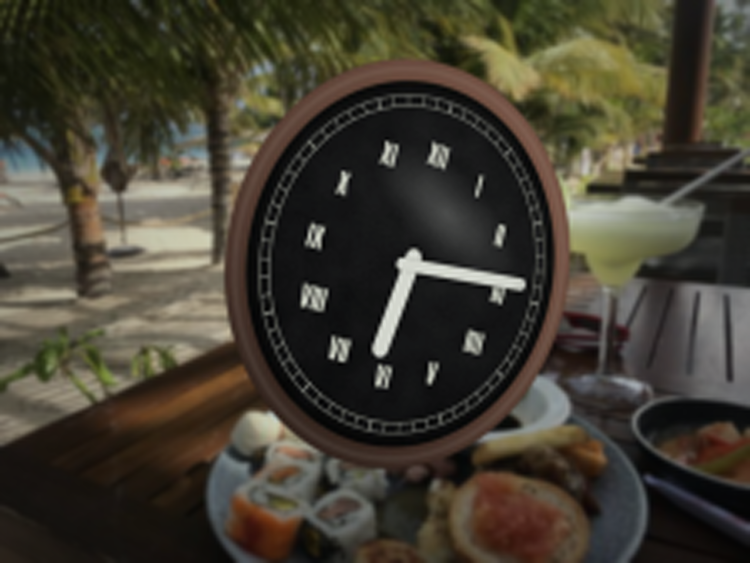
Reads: 6 h 14 min
